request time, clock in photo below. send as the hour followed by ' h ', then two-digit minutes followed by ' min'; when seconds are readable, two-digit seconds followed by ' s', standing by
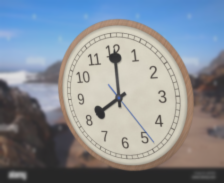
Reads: 8 h 00 min 24 s
